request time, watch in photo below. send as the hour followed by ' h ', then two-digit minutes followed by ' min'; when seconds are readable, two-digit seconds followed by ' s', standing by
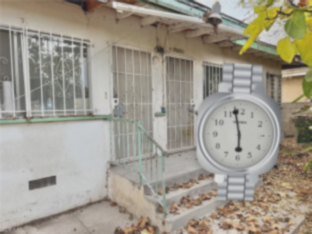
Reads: 5 h 58 min
